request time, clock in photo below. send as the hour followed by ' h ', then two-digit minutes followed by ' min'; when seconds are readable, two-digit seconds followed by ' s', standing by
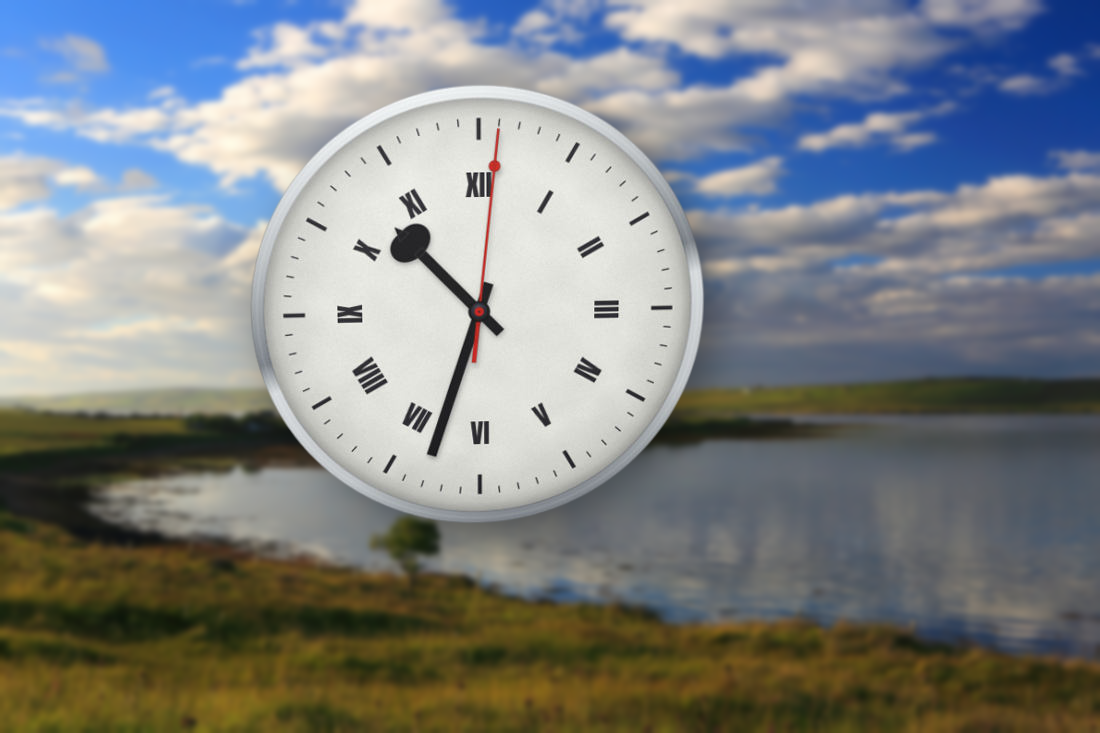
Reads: 10 h 33 min 01 s
